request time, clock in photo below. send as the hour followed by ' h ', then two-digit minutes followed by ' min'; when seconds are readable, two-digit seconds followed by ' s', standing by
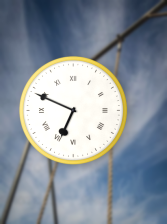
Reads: 6 h 49 min
